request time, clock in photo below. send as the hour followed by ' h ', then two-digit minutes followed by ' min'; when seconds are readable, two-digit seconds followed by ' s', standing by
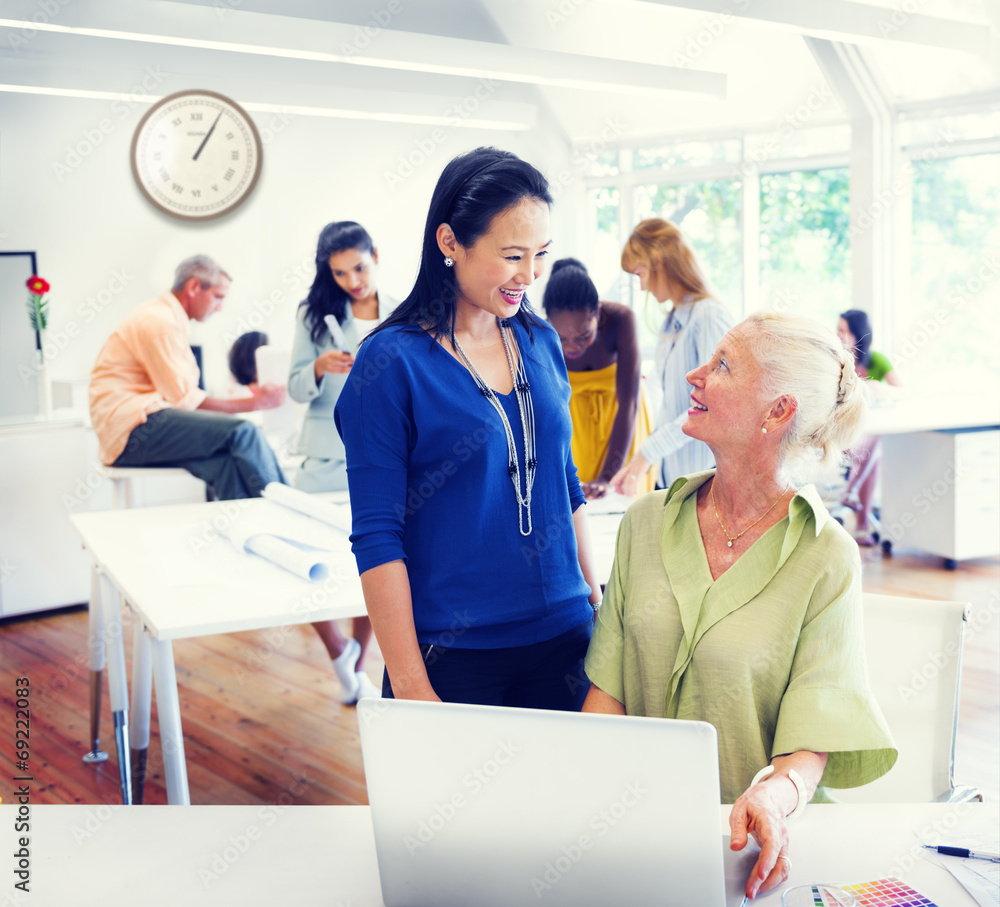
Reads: 1 h 05 min
